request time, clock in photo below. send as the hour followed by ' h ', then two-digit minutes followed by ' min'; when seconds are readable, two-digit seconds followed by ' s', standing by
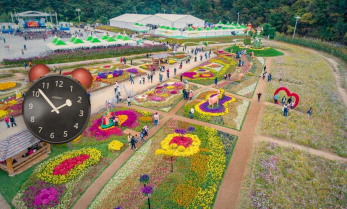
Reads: 1 h 52 min
